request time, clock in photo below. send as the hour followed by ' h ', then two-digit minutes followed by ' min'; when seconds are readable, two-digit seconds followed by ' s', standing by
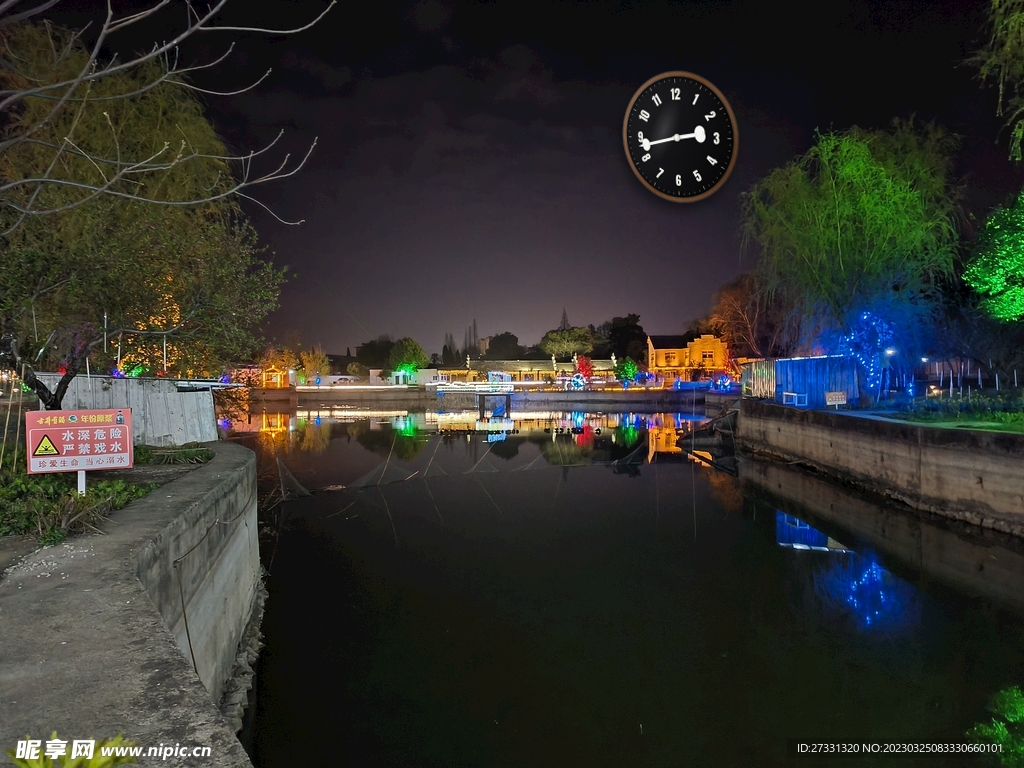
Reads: 2 h 43 min
